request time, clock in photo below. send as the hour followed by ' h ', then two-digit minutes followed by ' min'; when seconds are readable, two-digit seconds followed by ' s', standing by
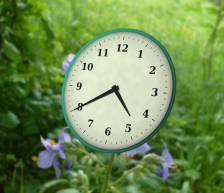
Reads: 4 h 40 min
